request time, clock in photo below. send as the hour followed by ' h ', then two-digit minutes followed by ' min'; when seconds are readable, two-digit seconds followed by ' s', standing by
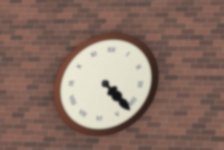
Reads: 4 h 22 min
